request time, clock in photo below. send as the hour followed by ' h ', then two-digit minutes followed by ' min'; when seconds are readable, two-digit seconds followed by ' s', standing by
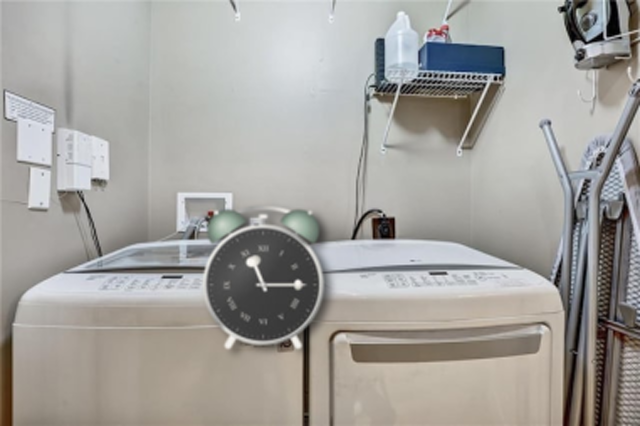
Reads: 11 h 15 min
